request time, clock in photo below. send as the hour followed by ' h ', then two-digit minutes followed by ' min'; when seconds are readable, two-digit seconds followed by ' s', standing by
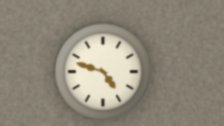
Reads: 4 h 48 min
